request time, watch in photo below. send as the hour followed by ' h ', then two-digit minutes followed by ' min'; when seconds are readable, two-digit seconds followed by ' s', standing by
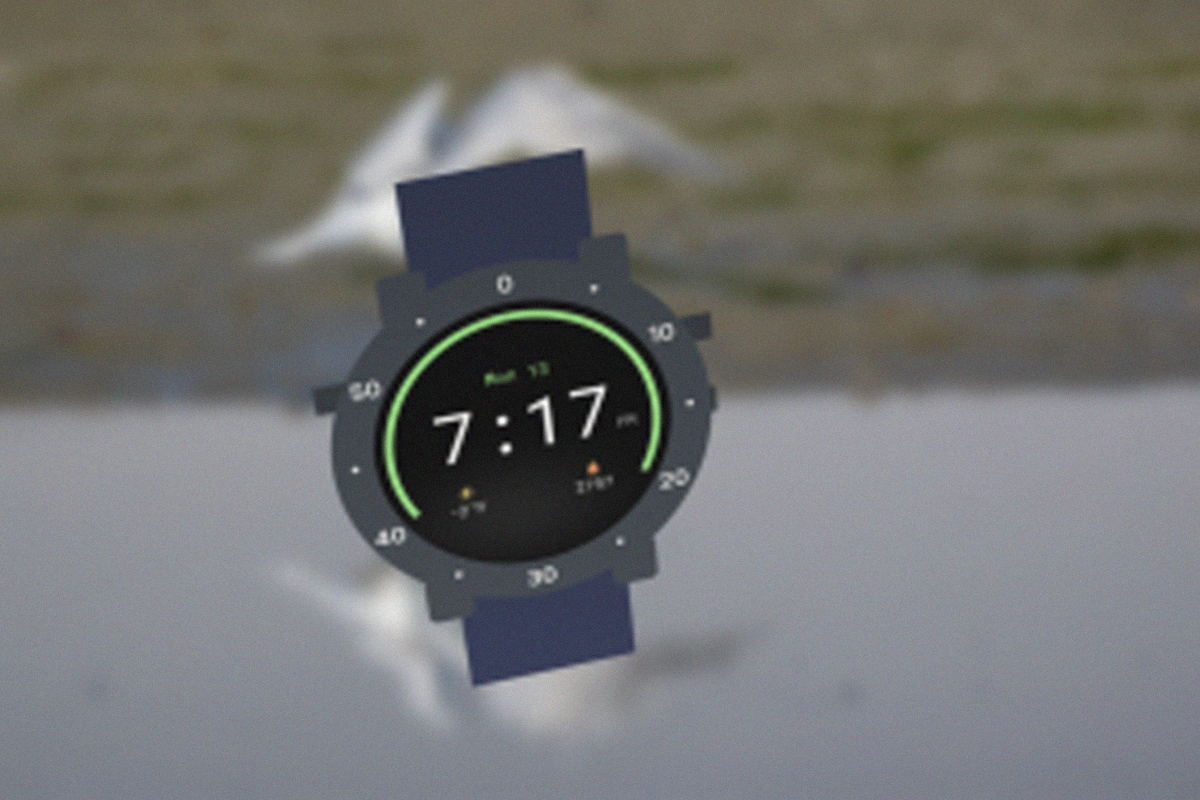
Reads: 7 h 17 min
